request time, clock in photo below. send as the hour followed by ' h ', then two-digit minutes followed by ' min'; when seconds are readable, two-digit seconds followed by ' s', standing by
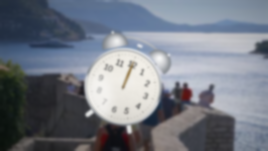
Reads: 12 h 00 min
